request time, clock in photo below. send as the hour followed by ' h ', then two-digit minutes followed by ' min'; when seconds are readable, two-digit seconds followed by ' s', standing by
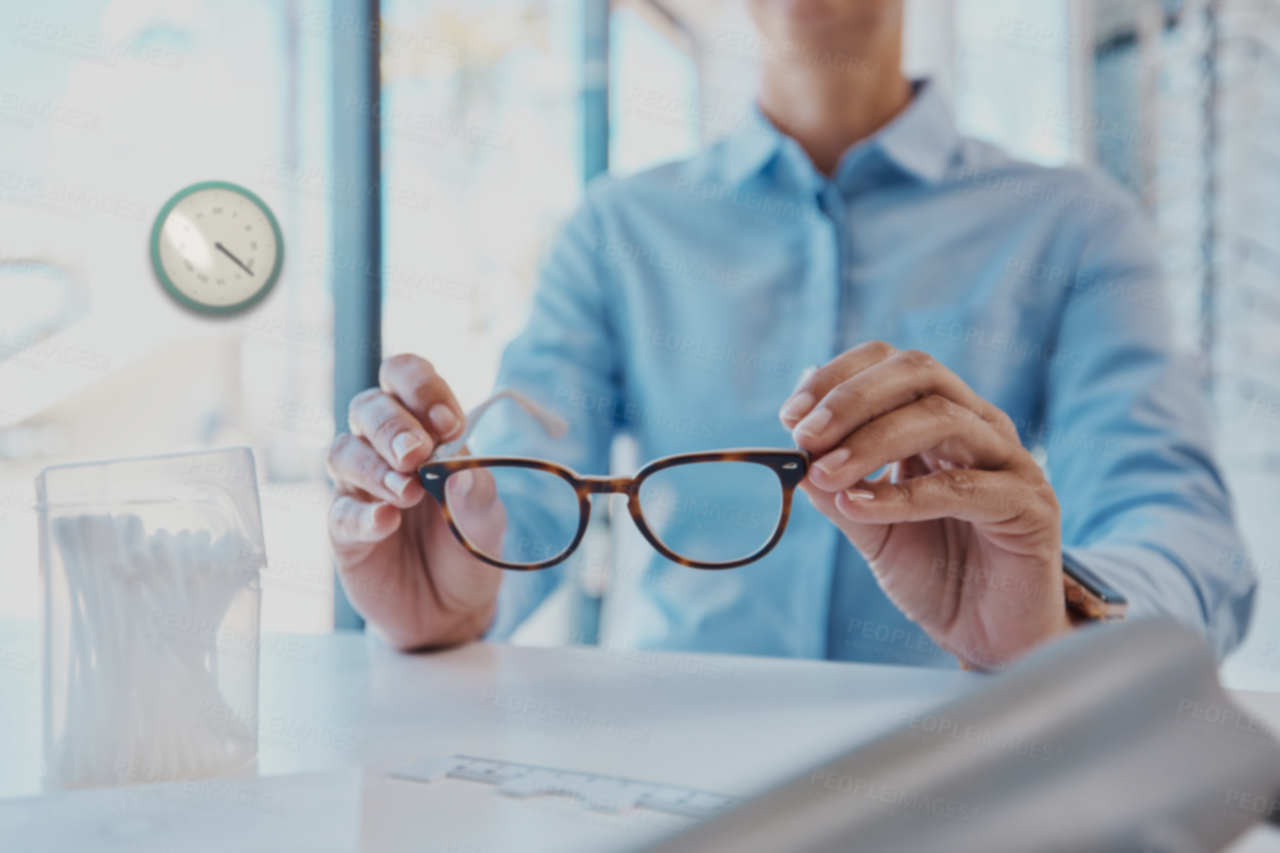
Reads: 4 h 22 min
